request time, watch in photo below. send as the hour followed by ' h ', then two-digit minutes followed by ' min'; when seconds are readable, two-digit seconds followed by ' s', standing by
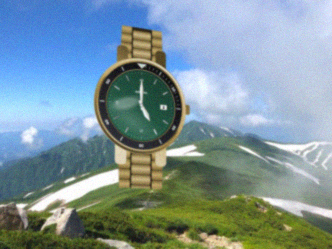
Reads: 5 h 00 min
